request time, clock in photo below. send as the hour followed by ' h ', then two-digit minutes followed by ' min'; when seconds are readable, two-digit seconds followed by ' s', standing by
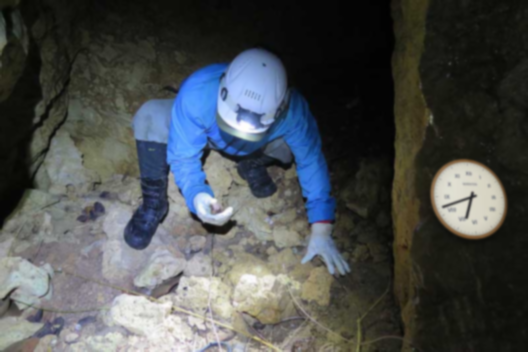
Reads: 6 h 42 min
